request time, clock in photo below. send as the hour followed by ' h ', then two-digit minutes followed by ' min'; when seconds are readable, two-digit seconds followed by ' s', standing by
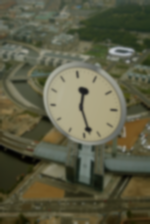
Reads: 12 h 28 min
